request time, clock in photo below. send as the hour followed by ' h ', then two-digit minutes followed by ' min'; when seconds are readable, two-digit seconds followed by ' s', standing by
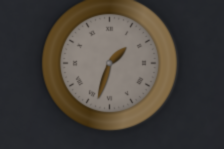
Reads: 1 h 33 min
